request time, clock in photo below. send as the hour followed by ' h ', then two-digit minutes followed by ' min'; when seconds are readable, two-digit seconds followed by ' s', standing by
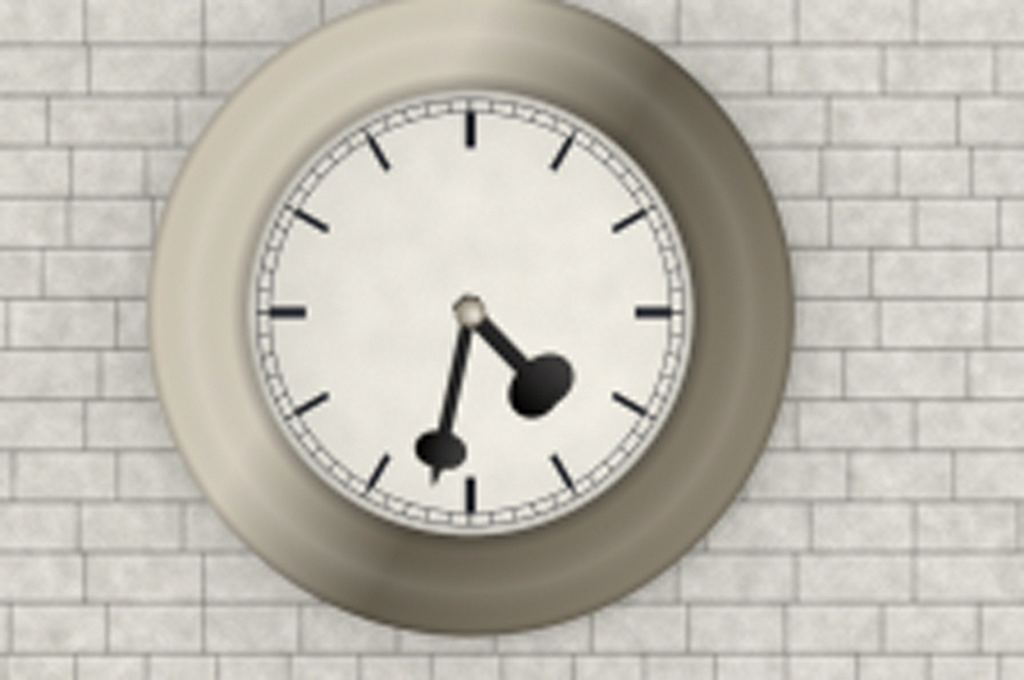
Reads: 4 h 32 min
